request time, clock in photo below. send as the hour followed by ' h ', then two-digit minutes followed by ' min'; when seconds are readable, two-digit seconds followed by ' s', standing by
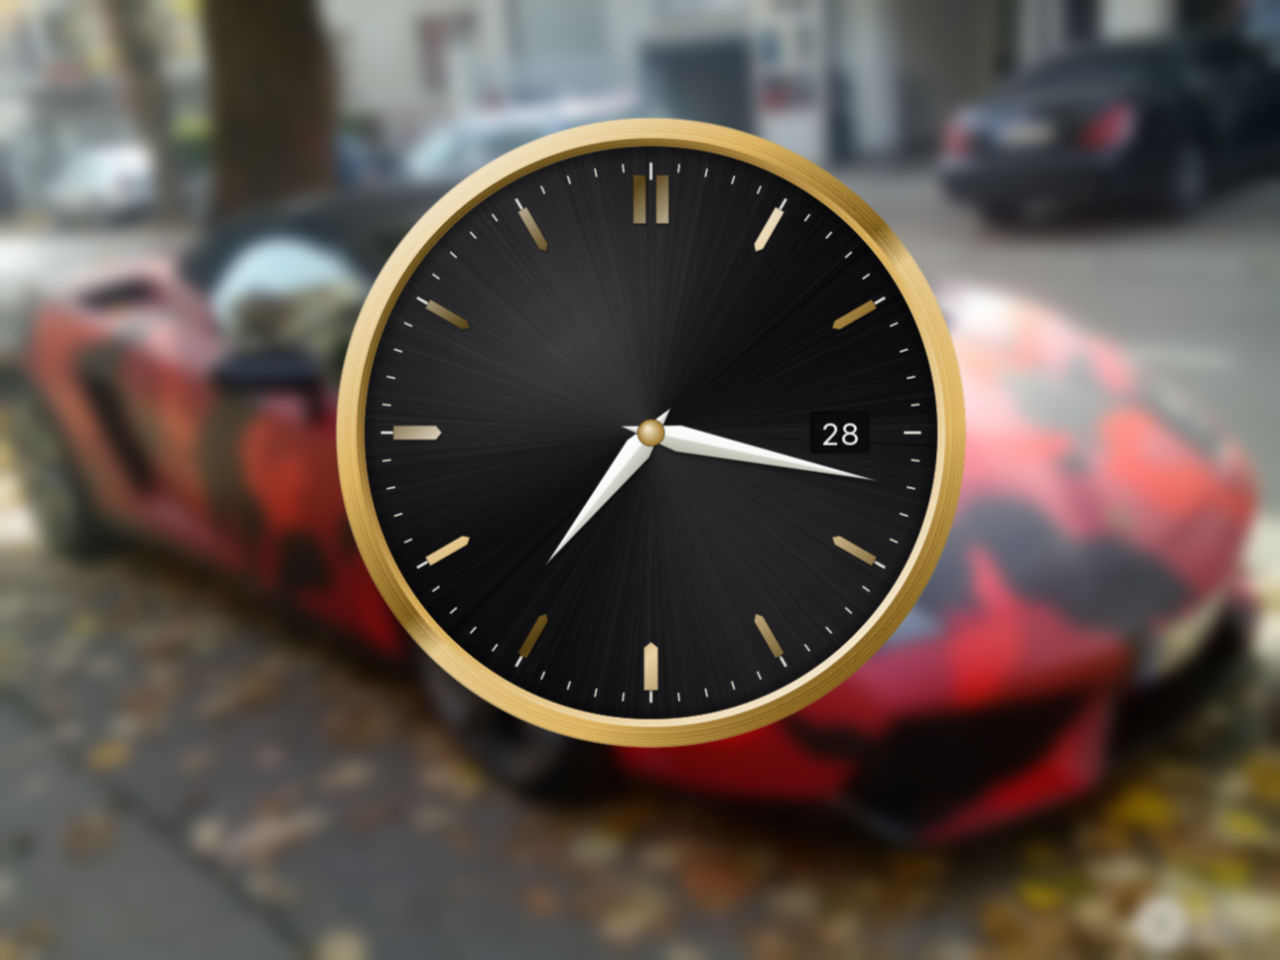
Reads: 7 h 17 min
